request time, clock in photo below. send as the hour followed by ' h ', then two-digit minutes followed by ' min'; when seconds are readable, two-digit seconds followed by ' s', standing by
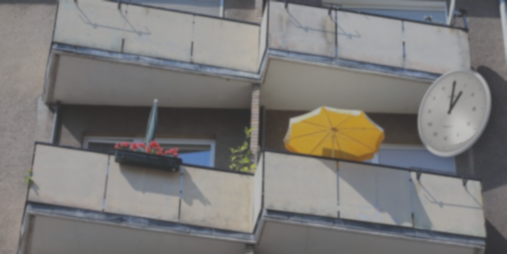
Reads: 1 h 00 min
